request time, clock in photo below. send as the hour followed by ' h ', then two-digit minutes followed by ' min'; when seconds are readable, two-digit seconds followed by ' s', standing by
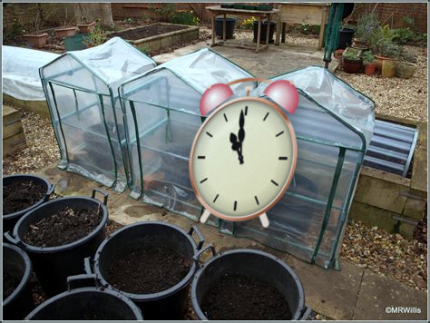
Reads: 10 h 59 min
